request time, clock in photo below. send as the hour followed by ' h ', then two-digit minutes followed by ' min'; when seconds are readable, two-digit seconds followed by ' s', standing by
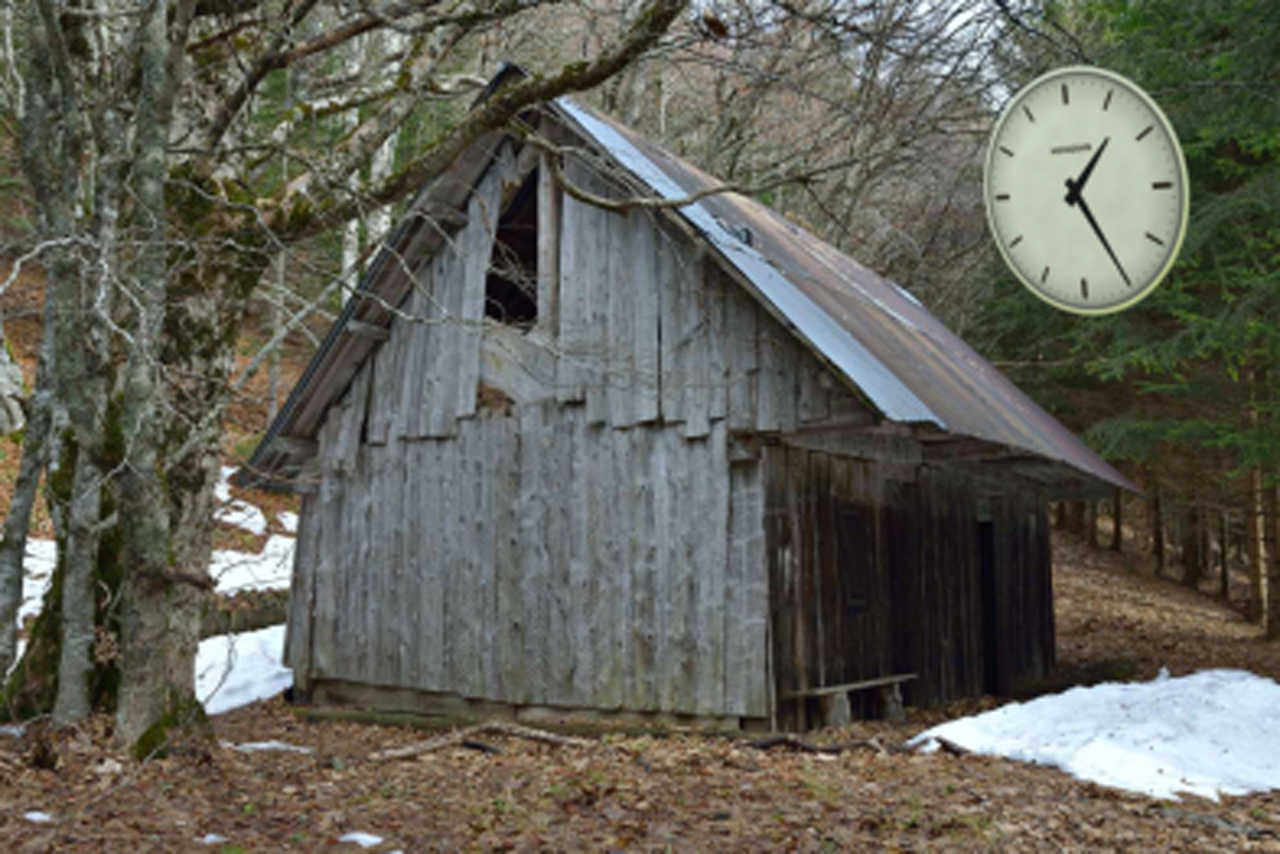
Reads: 1 h 25 min
